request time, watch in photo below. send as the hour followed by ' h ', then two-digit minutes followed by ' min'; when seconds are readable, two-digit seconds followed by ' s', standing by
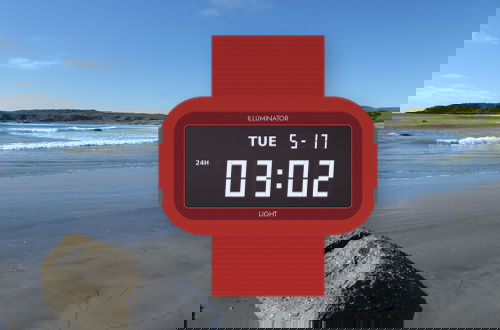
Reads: 3 h 02 min
